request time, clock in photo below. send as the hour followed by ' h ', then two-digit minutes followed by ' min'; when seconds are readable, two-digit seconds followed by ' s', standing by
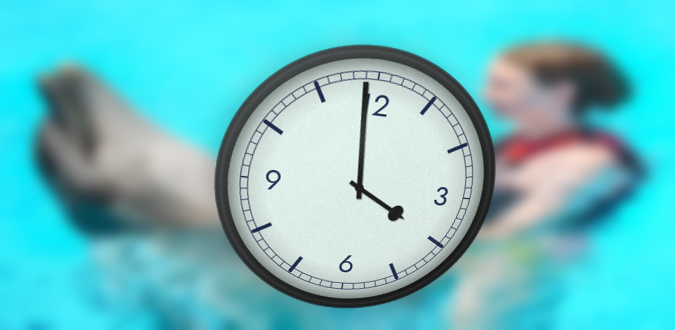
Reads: 3 h 59 min
